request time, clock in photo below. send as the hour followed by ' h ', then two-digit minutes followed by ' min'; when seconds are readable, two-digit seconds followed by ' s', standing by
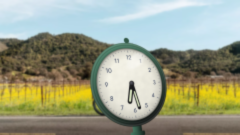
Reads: 6 h 28 min
